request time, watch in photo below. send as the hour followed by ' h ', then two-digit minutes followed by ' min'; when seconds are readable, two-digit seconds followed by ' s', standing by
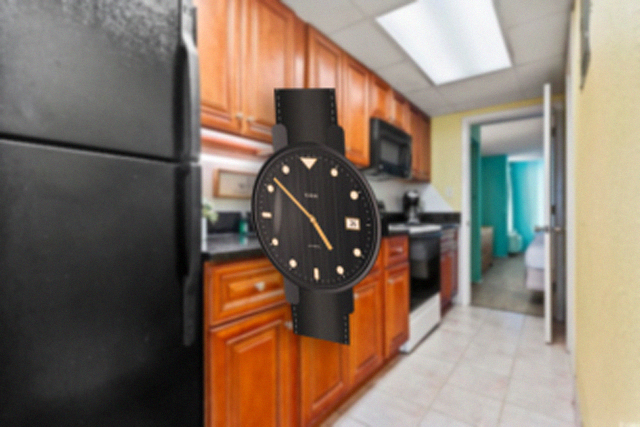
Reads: 4 h 52 min
